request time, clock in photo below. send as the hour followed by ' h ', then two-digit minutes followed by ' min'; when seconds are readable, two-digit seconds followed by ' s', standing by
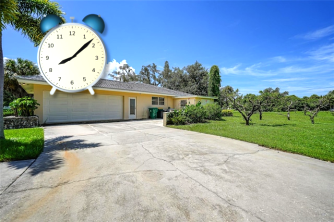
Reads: 8 h 08 min
